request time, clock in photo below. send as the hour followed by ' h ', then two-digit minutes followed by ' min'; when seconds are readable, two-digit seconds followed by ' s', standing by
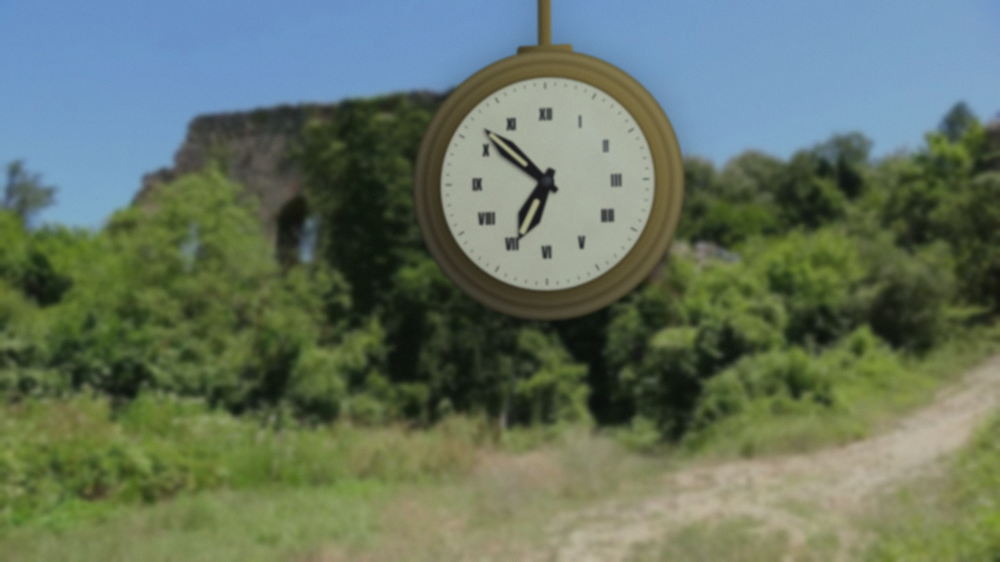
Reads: 6 h 52 min
